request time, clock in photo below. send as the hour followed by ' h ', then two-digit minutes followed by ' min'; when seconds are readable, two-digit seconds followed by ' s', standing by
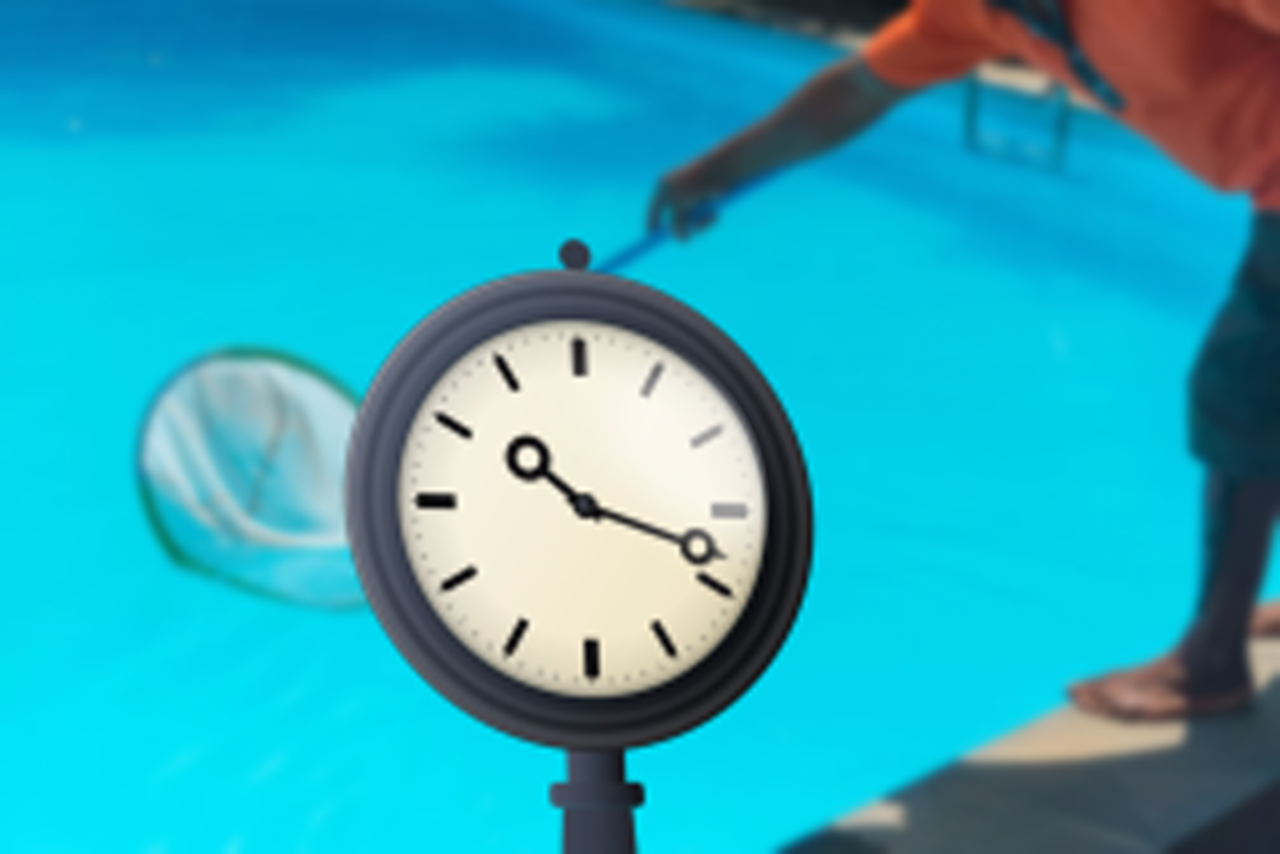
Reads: 10 h 18 min
